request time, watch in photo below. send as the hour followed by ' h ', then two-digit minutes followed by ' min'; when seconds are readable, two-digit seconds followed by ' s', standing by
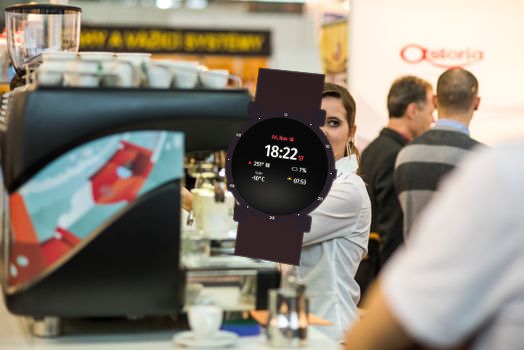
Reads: 18 h 22 min
